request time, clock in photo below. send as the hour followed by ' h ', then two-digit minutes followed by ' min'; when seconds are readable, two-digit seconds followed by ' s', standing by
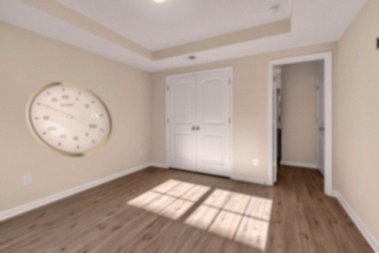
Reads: 3 h 50 min
